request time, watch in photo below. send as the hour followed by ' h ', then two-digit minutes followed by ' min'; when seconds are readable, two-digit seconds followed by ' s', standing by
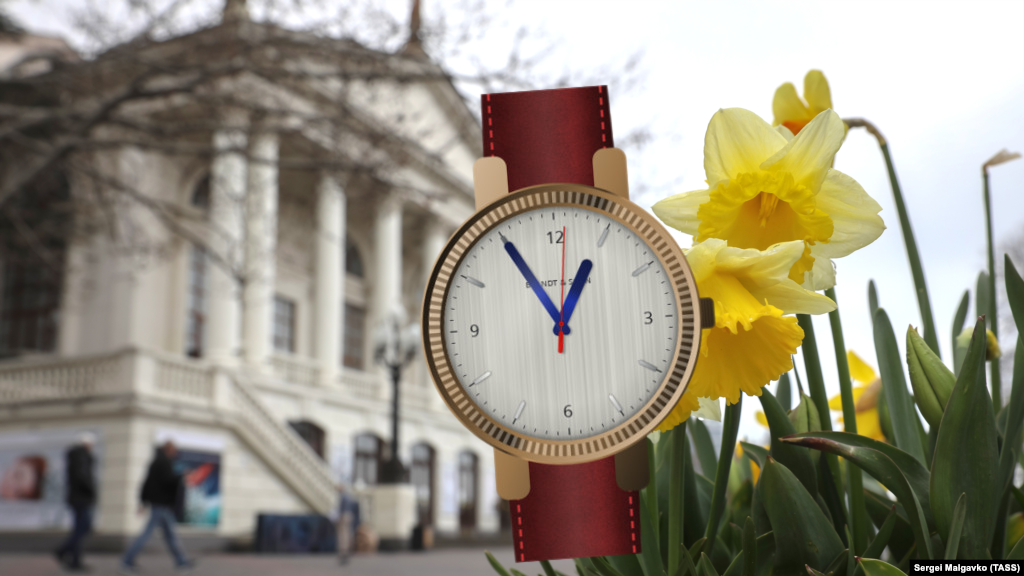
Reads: 12 h 55 min 01 s
